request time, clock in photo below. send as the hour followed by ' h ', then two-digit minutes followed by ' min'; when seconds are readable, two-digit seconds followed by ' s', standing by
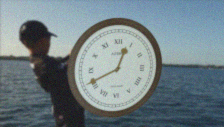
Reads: 12 h 41 min
